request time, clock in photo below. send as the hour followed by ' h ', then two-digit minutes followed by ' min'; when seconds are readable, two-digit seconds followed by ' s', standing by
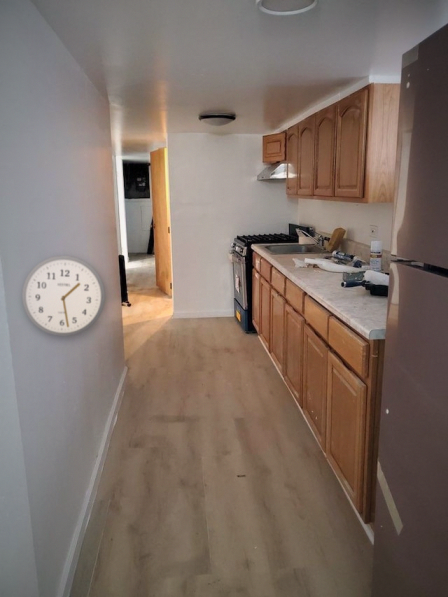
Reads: 1 h 28 min
